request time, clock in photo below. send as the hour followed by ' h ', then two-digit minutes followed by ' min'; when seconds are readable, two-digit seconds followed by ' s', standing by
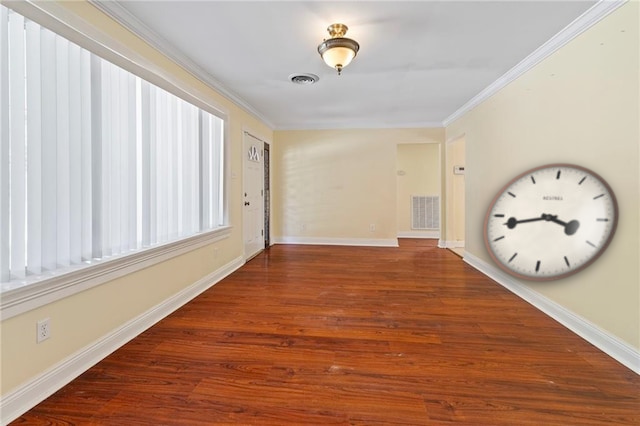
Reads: 3 h 43 min
